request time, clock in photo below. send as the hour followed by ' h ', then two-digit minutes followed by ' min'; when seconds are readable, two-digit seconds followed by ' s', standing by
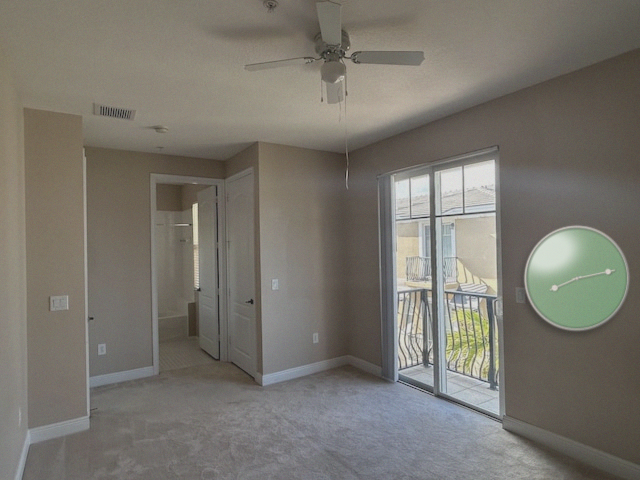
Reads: 8 h 13 min
